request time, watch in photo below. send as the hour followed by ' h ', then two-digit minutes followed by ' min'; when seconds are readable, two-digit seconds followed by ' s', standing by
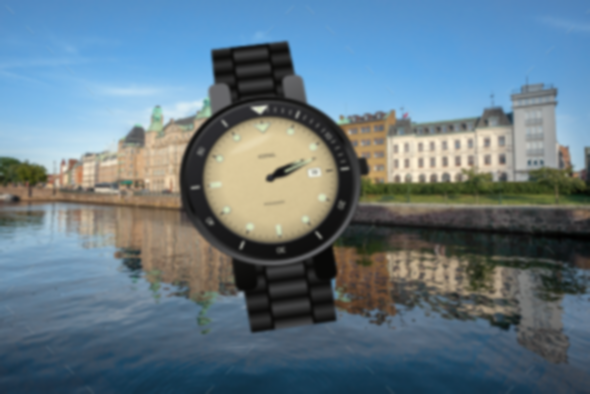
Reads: 2 h 12 min
